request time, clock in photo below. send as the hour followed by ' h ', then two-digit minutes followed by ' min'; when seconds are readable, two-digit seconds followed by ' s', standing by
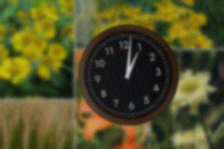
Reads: 1 h 02 min
